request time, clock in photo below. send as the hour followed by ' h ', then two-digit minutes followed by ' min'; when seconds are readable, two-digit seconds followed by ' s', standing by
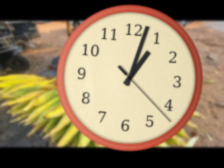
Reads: 1 h 02 min 22 s
